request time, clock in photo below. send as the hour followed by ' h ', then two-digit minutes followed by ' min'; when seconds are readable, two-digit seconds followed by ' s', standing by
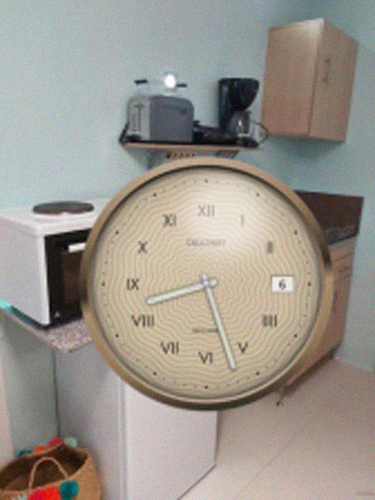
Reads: 8 h 27 min
